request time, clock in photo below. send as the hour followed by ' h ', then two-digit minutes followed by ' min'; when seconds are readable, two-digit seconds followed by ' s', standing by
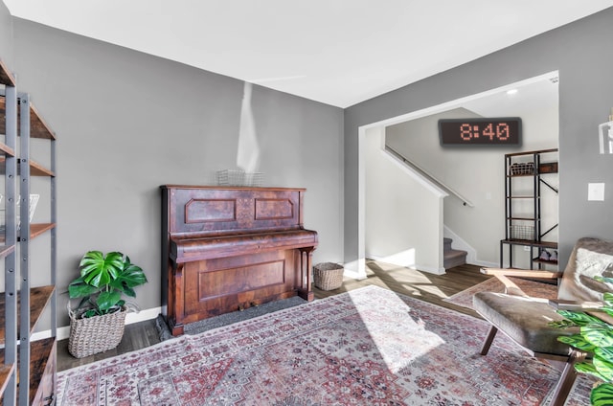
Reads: 8 h 40 min
